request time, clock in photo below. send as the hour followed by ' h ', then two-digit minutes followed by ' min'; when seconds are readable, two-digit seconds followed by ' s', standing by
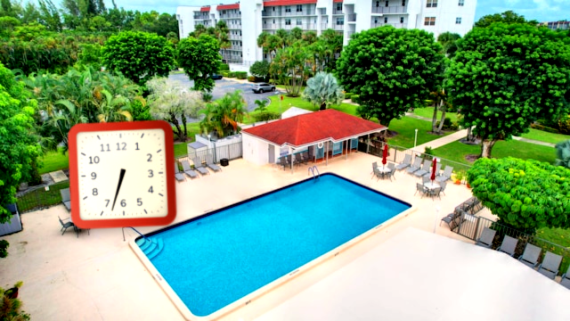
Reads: 6 h 33 min
